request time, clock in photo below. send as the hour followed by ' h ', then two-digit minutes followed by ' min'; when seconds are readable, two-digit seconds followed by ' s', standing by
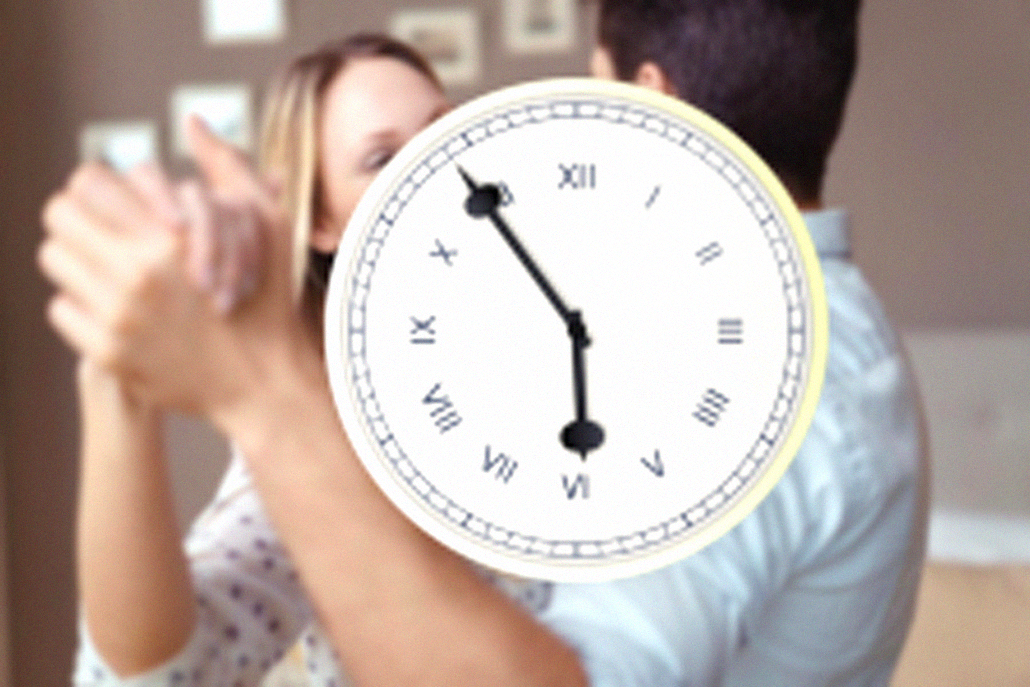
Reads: 5 h 54 min
